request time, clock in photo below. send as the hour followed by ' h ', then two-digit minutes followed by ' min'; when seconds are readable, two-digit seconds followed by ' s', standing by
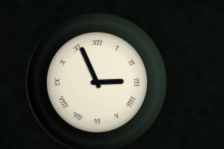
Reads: 2 h 56 min
